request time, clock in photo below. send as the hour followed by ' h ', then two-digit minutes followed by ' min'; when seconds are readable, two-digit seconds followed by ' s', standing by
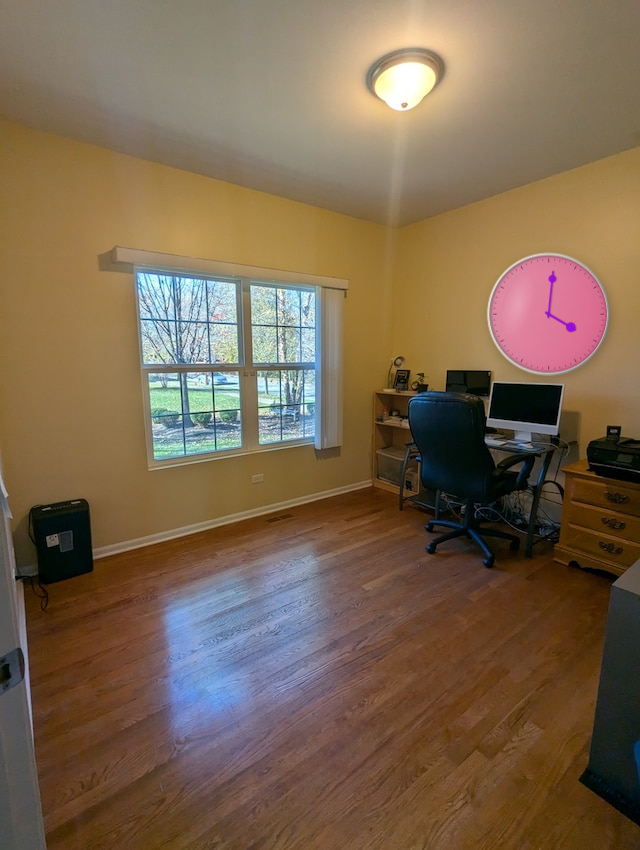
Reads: 4 h 01 min
